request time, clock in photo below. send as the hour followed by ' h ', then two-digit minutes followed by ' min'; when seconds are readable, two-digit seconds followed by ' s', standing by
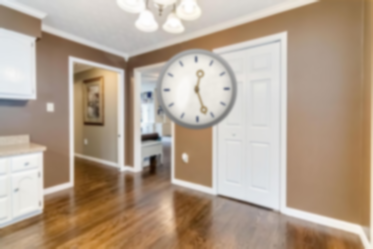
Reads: 12 h 27 min
